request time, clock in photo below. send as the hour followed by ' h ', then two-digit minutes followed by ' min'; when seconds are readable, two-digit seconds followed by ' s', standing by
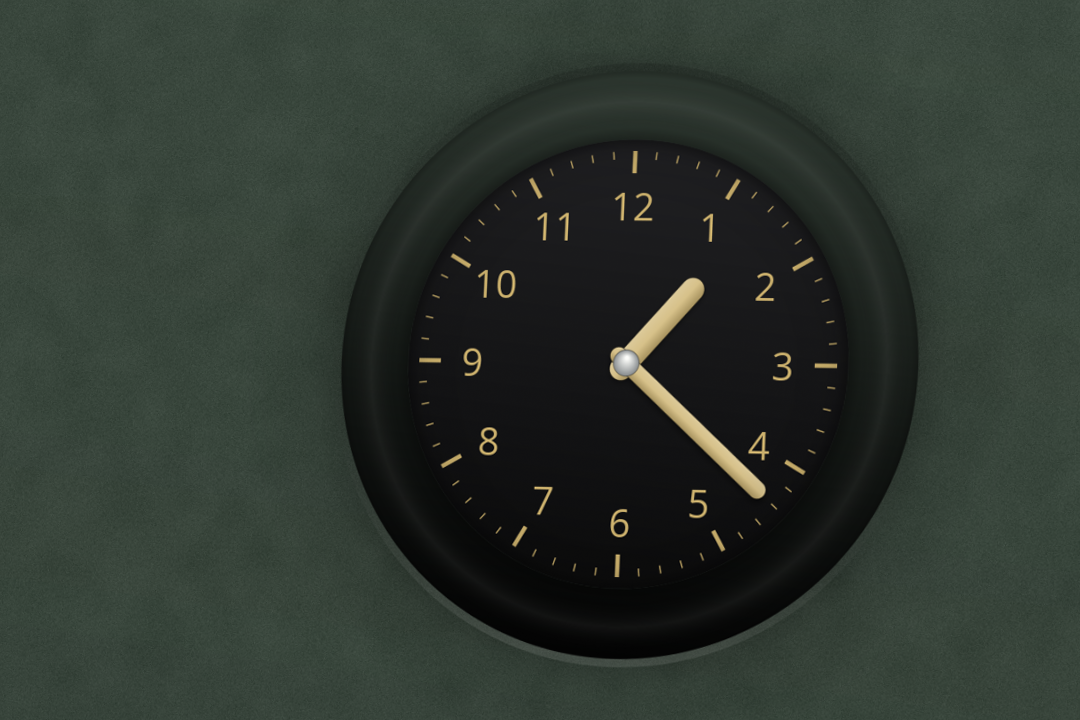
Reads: 1 h 22 min
